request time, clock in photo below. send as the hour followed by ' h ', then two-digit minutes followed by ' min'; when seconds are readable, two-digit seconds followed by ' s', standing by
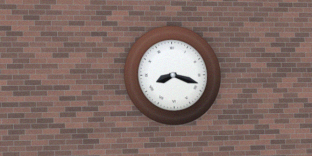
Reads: 8 h 18 min
